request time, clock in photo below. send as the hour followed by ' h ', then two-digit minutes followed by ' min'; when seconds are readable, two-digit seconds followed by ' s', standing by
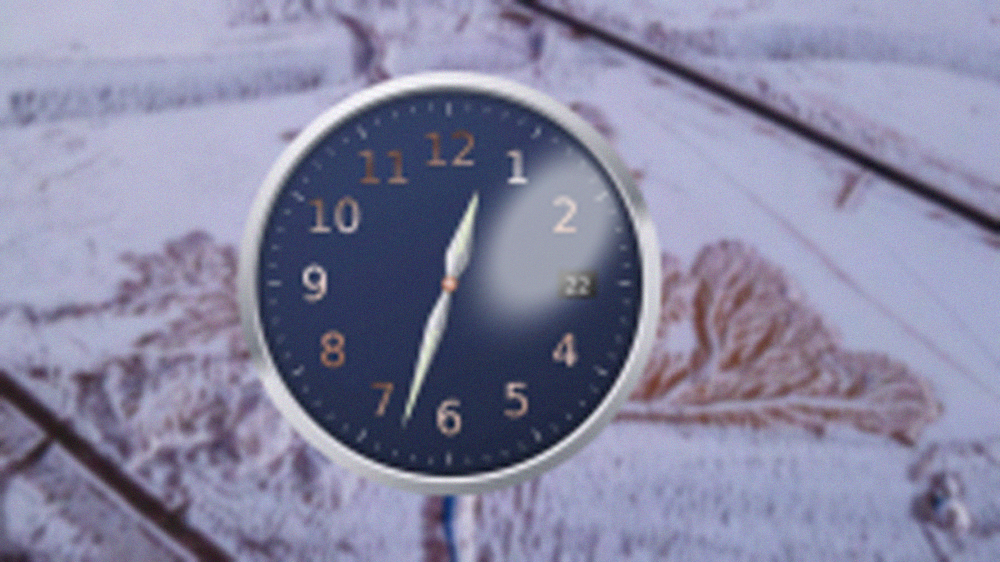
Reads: 12 h 33 min
